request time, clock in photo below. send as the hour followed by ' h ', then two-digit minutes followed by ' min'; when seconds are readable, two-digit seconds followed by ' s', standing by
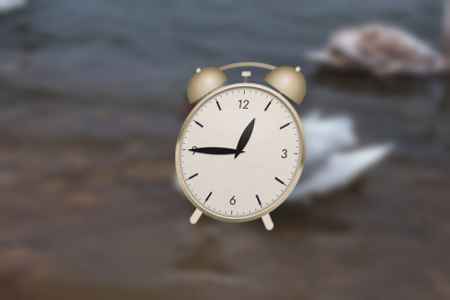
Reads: 12 h 45 min
